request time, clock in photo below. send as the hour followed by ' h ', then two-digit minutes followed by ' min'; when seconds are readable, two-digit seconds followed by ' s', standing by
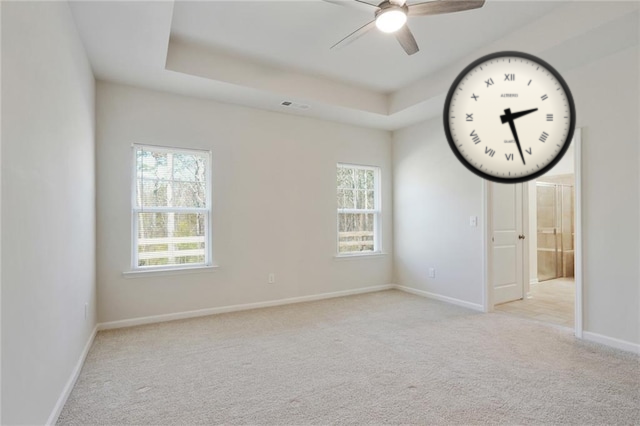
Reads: 2 h 27 min
